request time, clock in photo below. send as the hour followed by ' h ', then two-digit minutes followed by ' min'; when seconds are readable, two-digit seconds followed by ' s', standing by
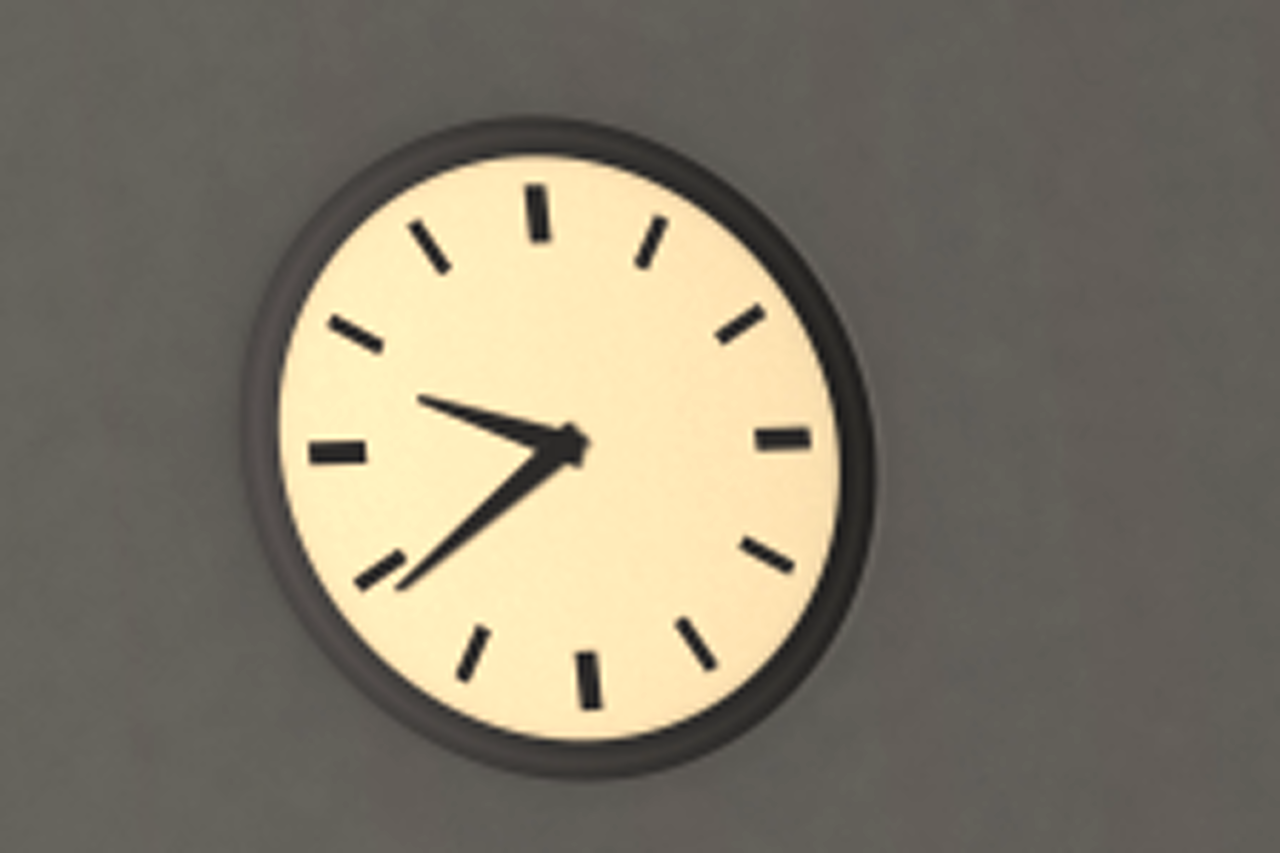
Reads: 9 h 39 min
